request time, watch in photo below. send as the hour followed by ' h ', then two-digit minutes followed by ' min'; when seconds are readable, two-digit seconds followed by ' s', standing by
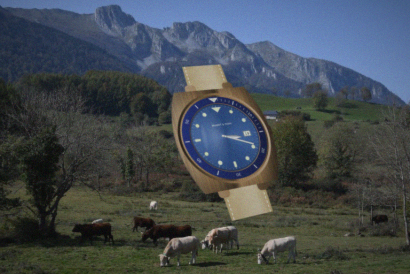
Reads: 3 h 19 min
